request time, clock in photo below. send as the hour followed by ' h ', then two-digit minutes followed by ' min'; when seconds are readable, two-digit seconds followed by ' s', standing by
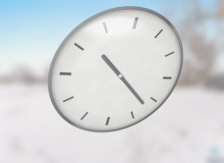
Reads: 10 h 22 min
